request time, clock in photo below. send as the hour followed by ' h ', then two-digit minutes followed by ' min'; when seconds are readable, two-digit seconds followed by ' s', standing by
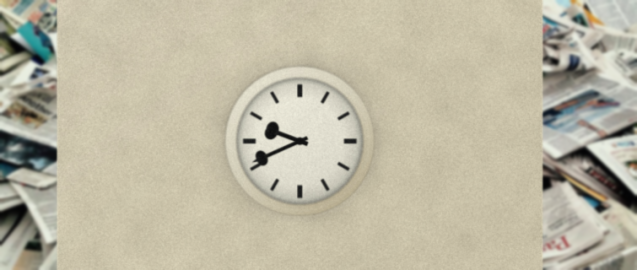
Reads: 9 h 41 min
